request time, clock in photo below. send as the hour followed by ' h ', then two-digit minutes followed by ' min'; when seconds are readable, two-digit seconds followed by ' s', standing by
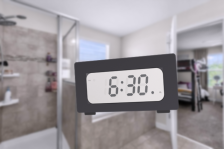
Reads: 6 h 30 min
